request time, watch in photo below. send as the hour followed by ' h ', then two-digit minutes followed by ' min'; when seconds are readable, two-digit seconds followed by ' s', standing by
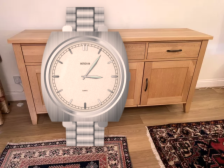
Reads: 3 h 06 min
